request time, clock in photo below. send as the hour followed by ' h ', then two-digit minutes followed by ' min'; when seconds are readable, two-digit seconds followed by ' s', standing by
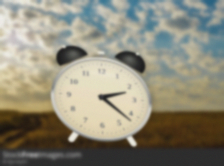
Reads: 2 h 22 min
